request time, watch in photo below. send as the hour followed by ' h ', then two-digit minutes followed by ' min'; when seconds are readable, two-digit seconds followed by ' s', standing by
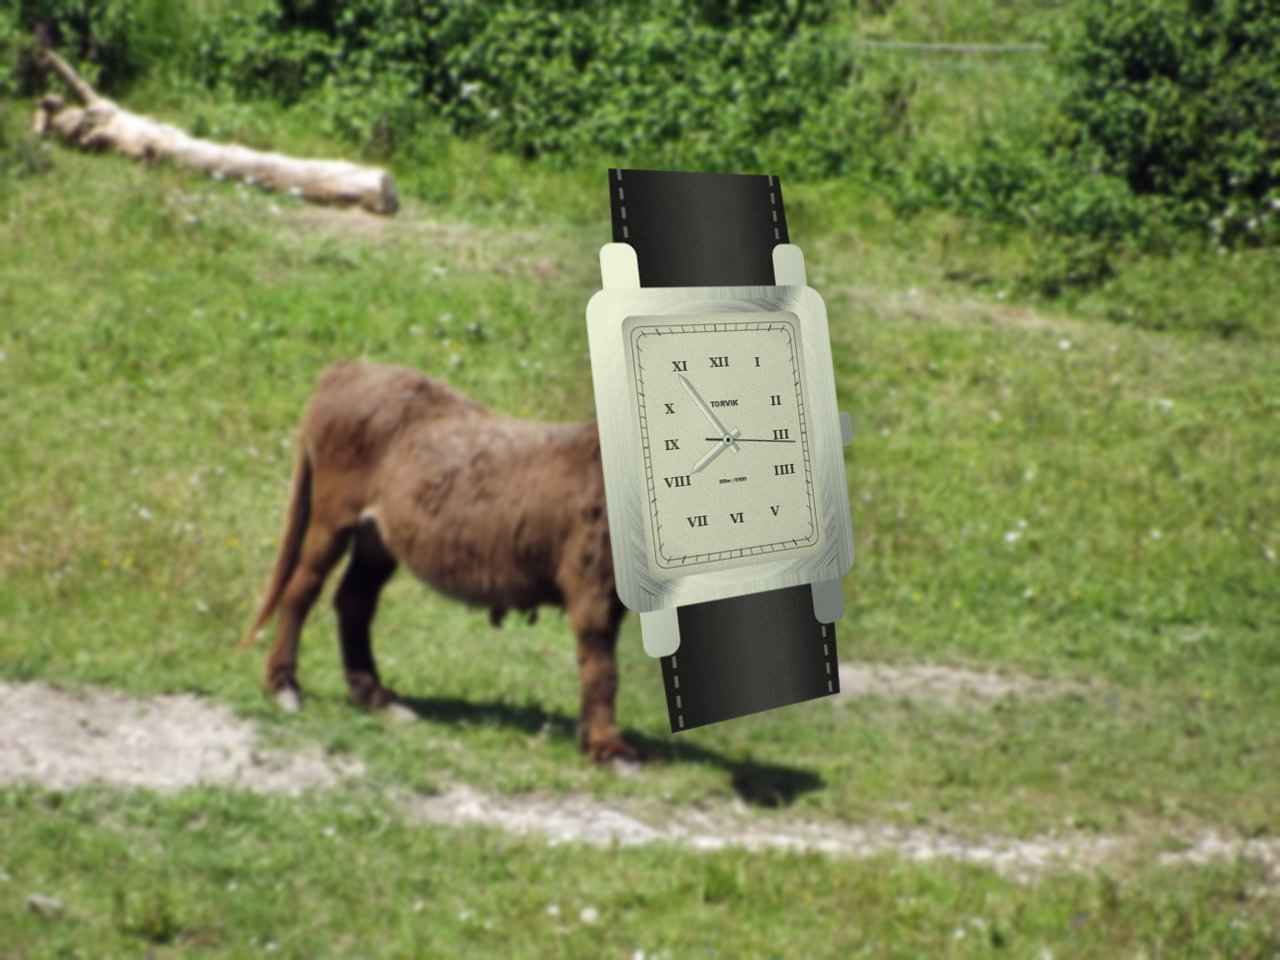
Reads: 7 h 54 min 16 s
